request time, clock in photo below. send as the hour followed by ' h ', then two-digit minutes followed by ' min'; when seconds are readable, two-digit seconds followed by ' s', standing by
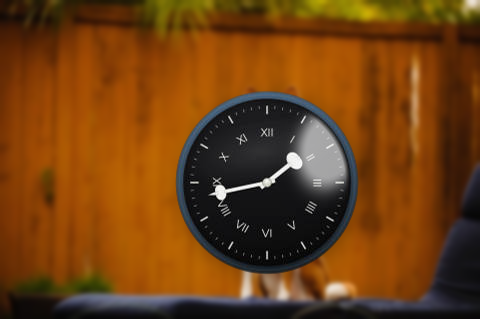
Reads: 1 h 43 min
